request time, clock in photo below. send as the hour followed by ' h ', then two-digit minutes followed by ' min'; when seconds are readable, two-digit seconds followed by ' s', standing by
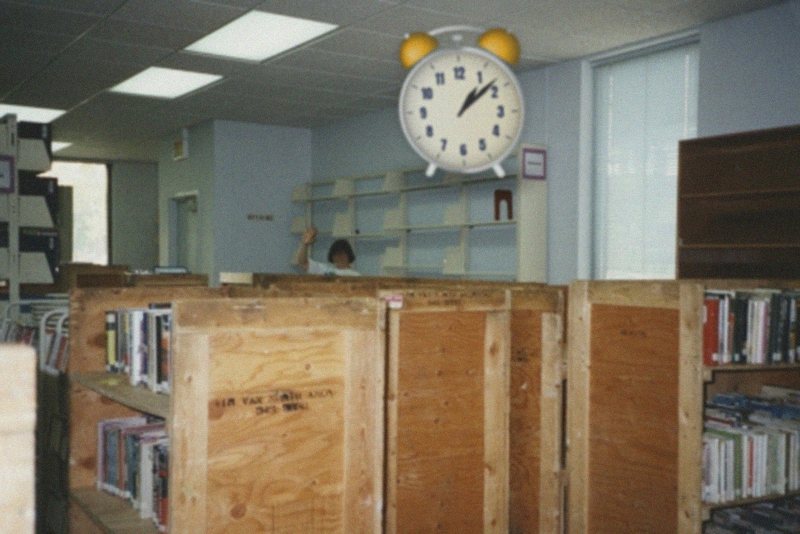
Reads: 1 h 08 min
